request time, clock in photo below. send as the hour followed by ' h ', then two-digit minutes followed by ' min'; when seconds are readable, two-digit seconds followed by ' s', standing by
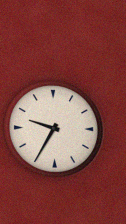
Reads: 9 h 35 min
